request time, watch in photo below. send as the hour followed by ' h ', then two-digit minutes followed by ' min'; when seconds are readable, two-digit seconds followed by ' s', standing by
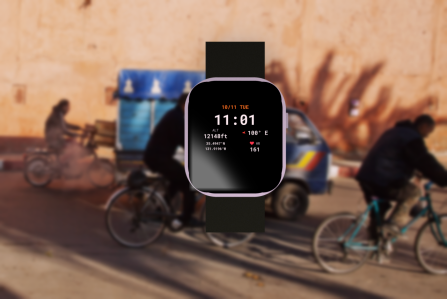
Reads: 11 h 01 min
